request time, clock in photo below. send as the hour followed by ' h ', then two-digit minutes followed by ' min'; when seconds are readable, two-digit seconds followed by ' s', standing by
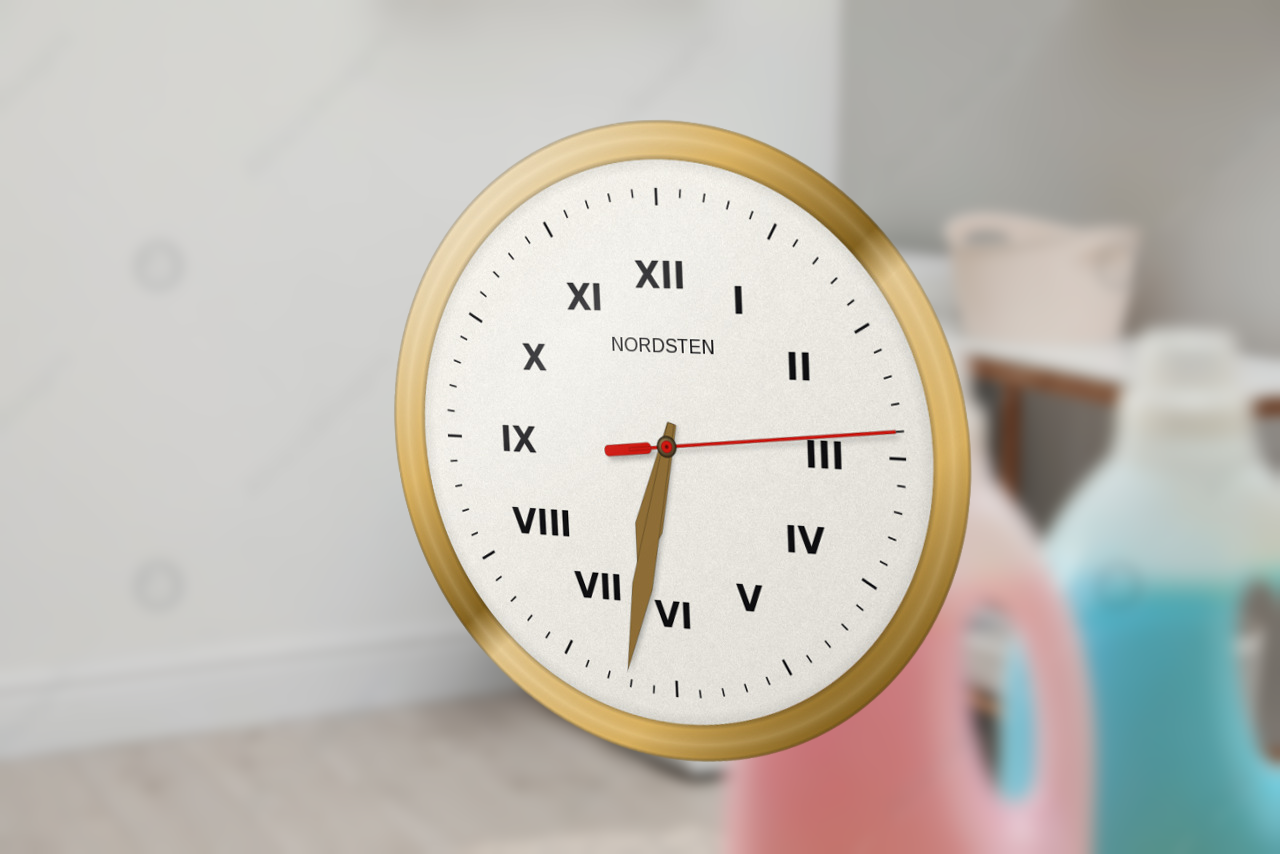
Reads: 6 h 32 min 14 s
